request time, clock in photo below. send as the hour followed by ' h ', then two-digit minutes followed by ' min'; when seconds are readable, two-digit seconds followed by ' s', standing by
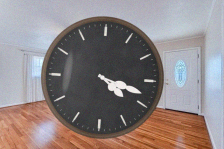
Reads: 4 h 18 min
